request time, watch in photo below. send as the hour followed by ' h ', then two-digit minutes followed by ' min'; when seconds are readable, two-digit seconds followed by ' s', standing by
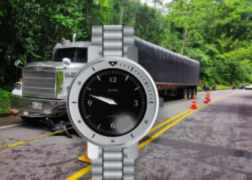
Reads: 9 h 48 min
